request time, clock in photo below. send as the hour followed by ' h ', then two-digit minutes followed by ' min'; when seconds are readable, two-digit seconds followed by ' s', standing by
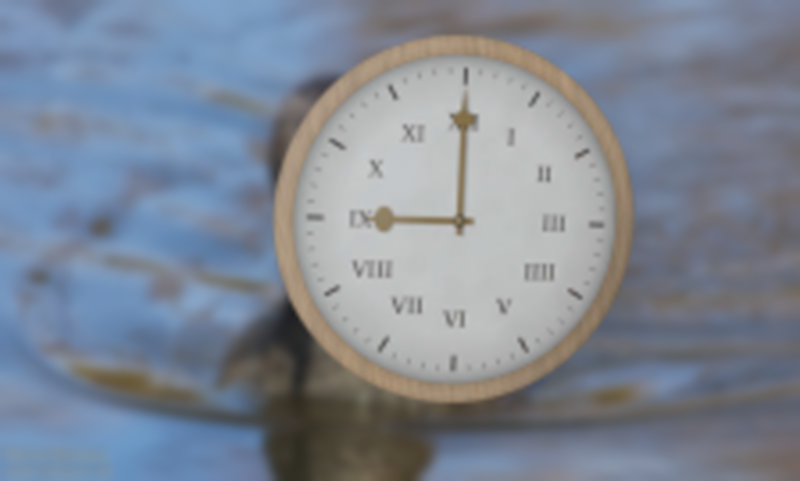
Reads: 9 h 00 min
